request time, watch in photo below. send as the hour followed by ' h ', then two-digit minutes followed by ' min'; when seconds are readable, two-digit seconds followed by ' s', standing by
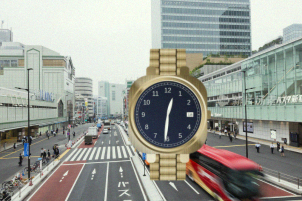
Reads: 12 h 31 min
